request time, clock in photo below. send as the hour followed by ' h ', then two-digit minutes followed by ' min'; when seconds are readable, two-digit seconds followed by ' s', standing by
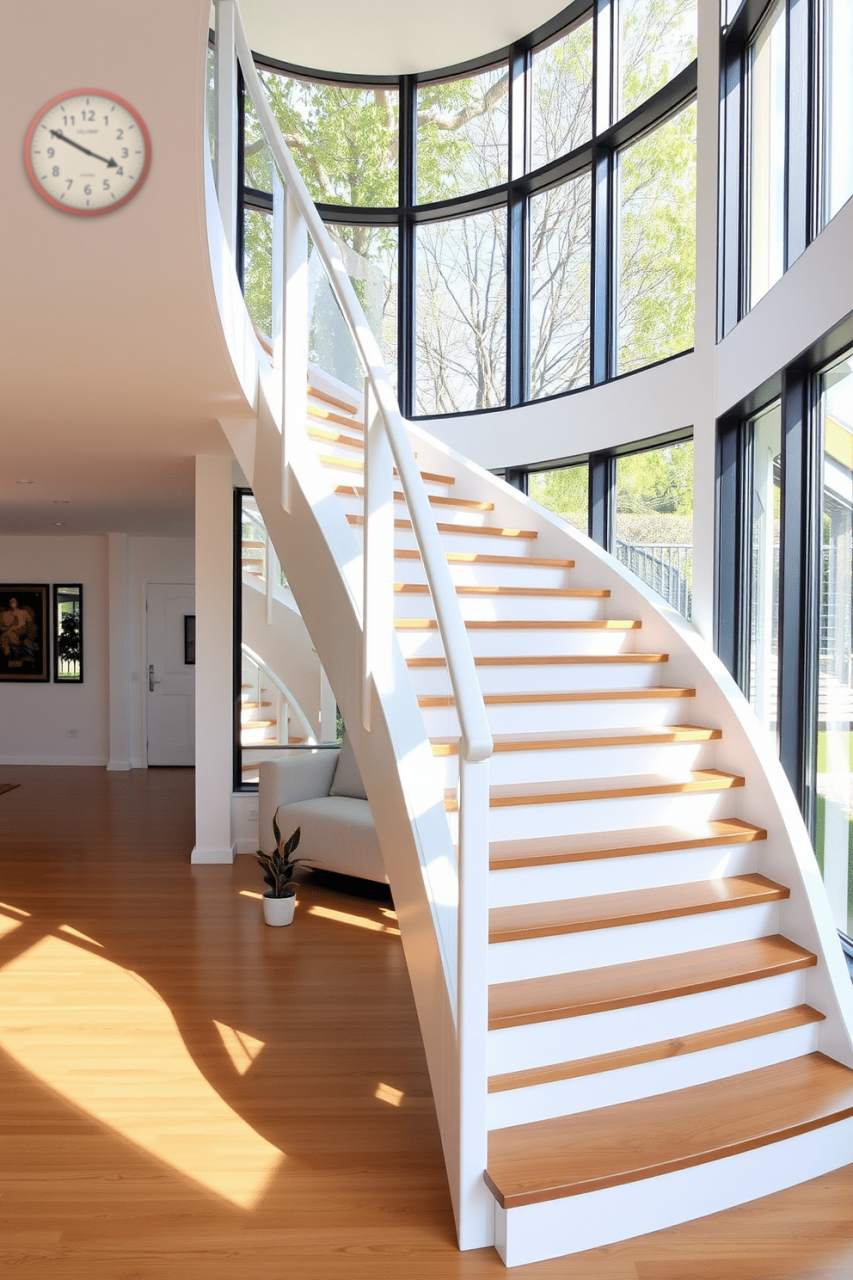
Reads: 3 h 50 min
